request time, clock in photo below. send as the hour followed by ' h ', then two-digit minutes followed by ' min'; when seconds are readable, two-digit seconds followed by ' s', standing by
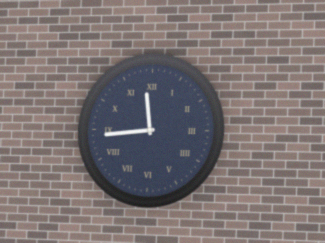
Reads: 11 h 44 min
